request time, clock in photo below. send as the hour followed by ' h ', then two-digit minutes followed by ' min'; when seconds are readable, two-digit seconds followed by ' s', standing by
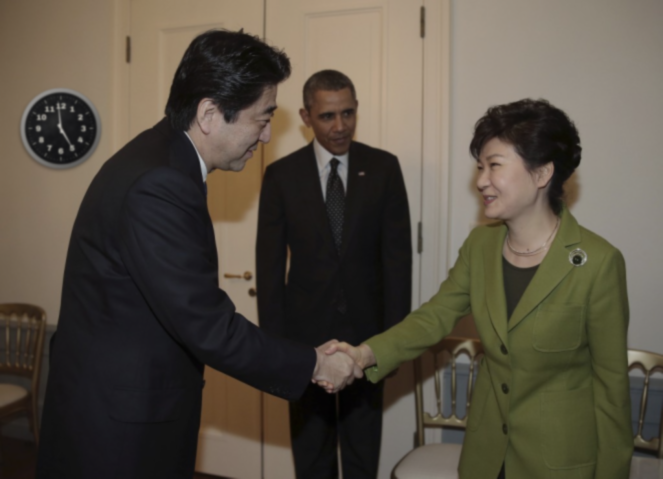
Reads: 4 h 59 min
